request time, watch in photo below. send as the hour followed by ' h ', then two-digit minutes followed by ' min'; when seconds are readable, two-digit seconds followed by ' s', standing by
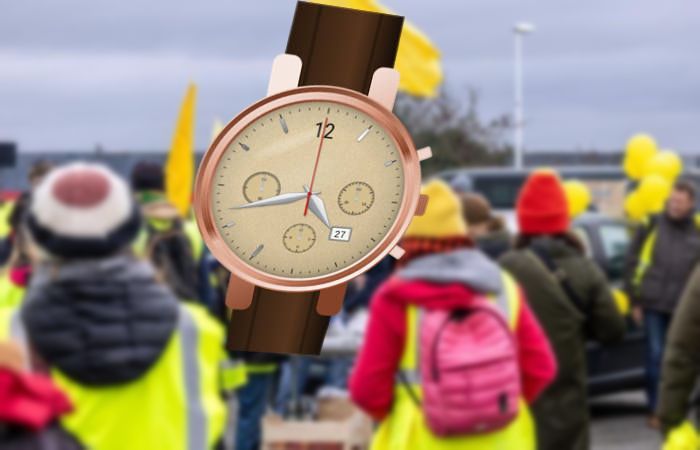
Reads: 4 h 42 min
